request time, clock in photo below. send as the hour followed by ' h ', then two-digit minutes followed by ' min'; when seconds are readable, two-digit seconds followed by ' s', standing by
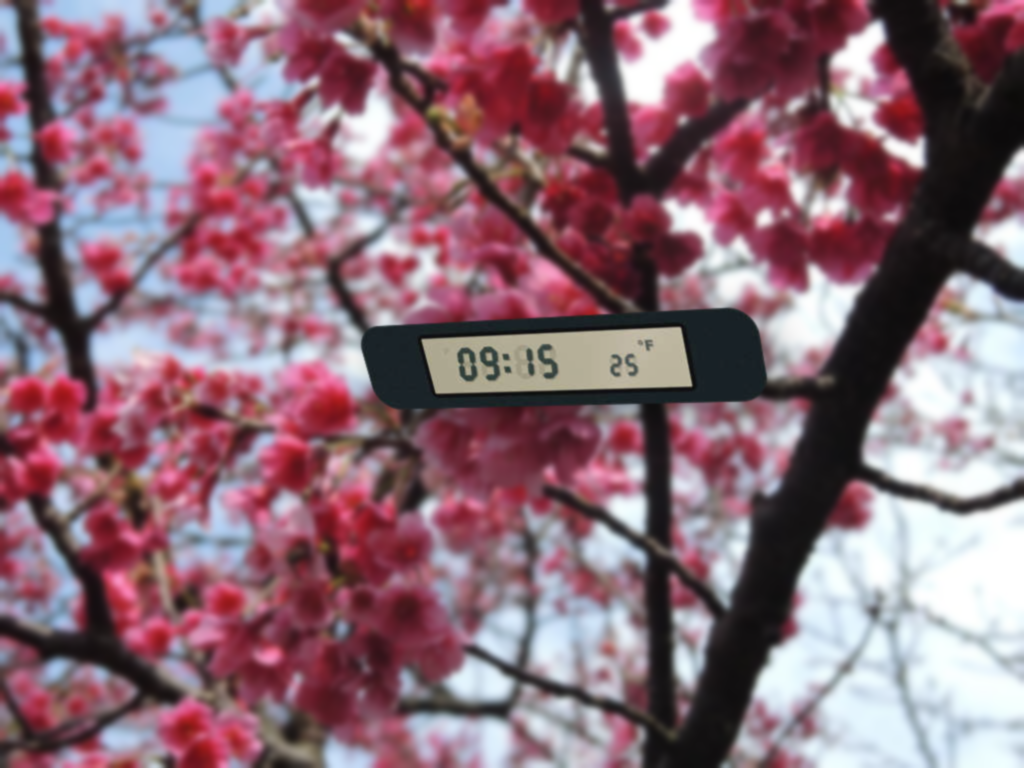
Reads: 9 h 15 min
